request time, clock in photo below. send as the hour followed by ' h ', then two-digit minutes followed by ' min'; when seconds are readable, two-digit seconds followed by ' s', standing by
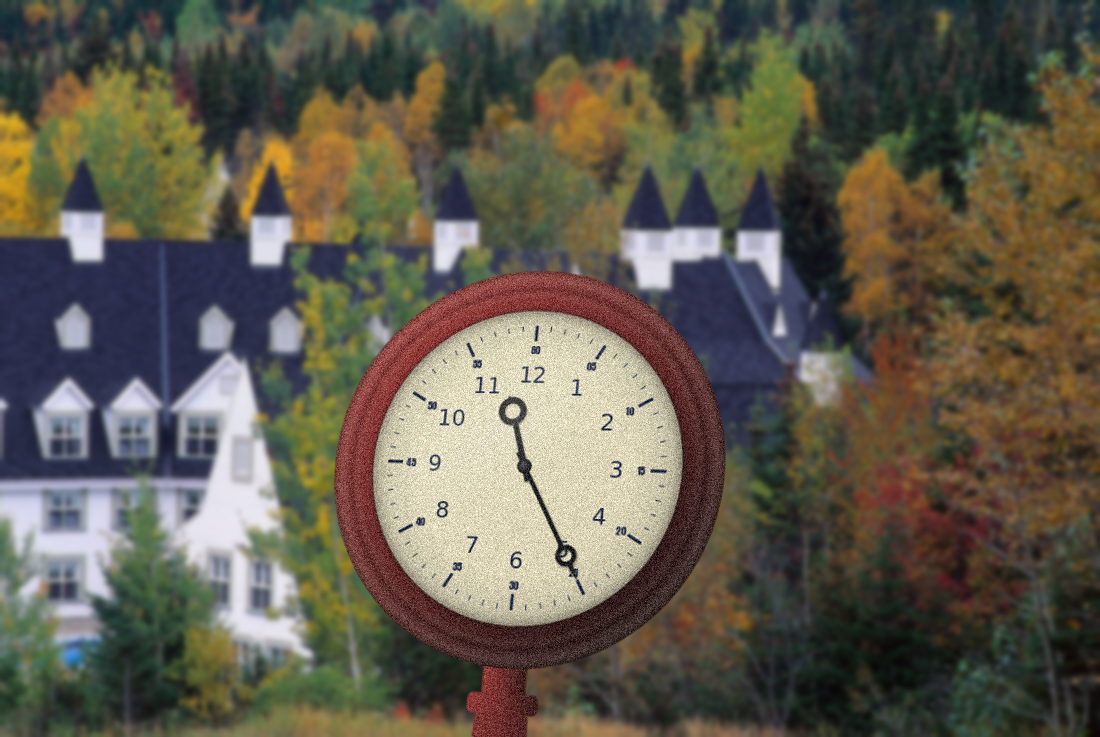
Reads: 11 h 25 min
